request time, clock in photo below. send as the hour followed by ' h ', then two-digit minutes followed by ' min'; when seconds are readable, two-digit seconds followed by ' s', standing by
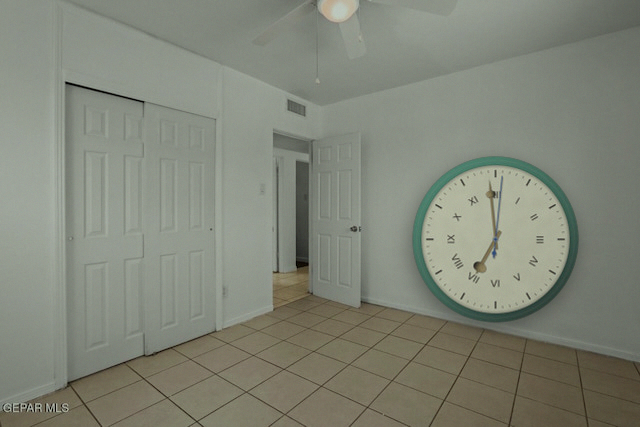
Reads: 6 h 59 min 01 s
